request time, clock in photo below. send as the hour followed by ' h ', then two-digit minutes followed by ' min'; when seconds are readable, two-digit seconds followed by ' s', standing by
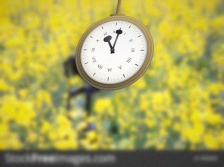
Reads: 11 h 02 min
